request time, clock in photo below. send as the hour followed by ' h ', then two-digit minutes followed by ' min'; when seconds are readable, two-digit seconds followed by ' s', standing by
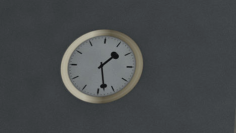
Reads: 1 h 28 min
